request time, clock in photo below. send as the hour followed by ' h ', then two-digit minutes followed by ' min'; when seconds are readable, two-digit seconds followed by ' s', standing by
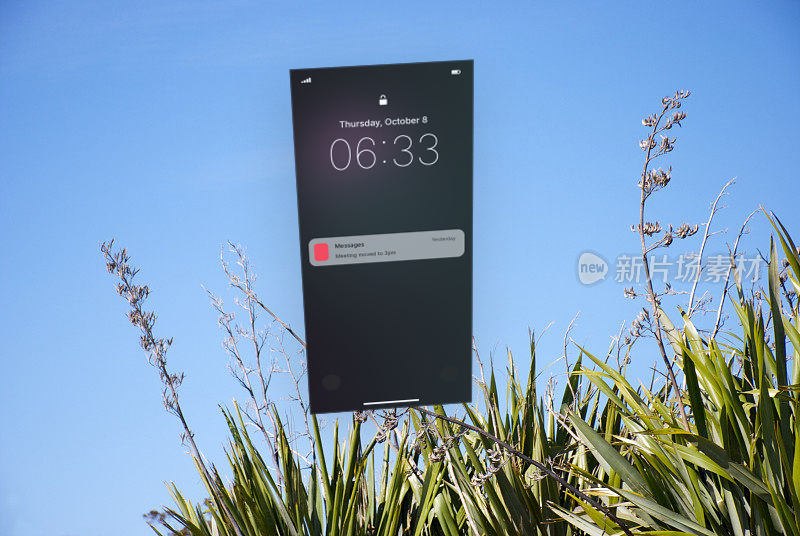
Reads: 6 h 33 min
